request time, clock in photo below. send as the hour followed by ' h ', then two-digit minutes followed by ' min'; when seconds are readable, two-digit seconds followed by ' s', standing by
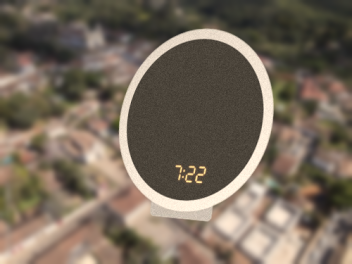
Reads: 7 h 22 min
